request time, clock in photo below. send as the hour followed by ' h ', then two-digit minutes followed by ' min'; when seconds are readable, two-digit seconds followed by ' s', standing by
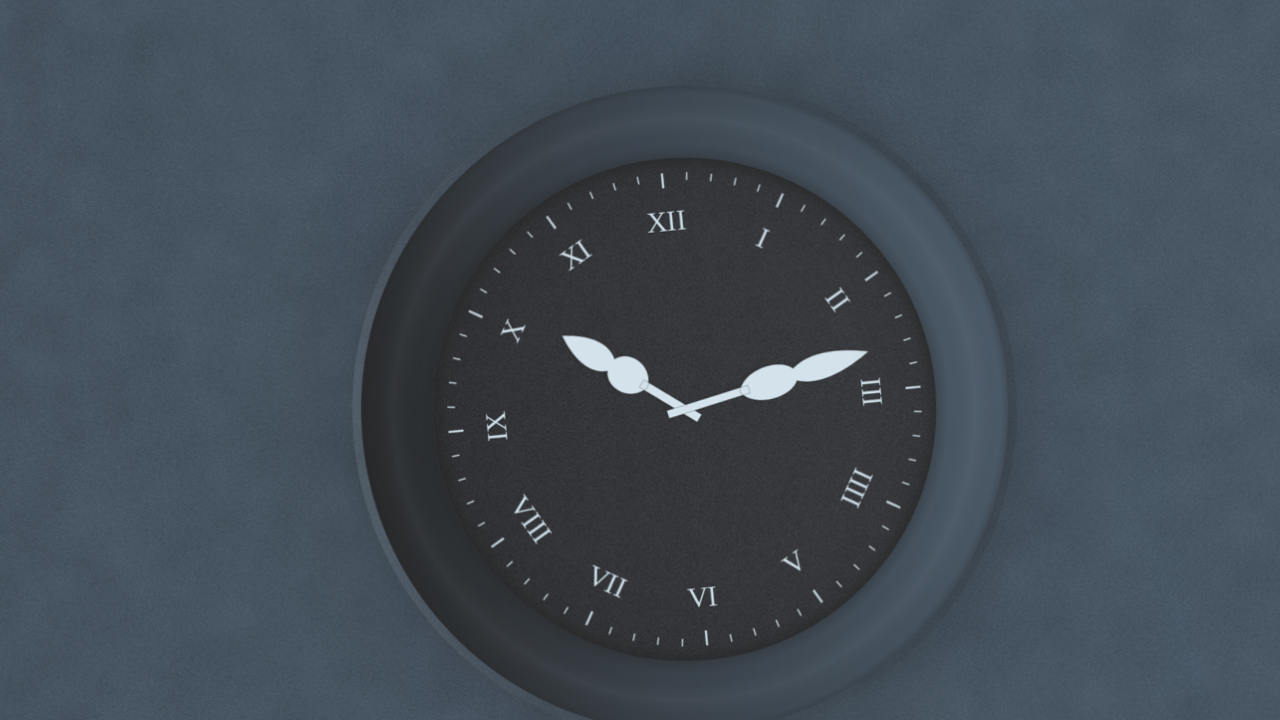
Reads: 10 h 13 min
